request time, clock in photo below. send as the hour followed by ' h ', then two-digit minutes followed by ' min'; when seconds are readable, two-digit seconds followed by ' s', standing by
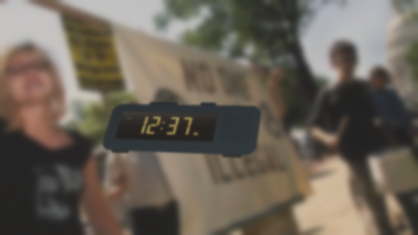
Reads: 12 h 37 min
